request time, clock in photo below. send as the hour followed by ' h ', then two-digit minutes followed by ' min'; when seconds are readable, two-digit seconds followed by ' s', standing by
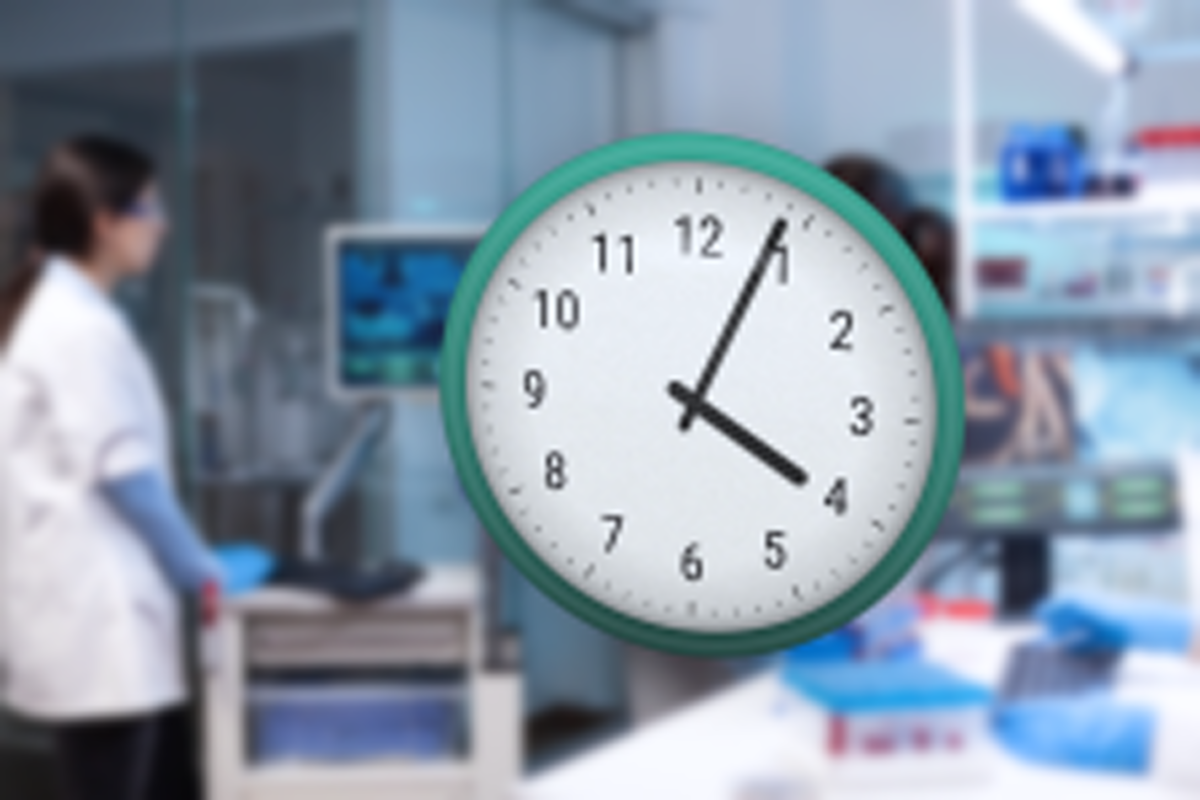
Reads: 4 h 04 min
